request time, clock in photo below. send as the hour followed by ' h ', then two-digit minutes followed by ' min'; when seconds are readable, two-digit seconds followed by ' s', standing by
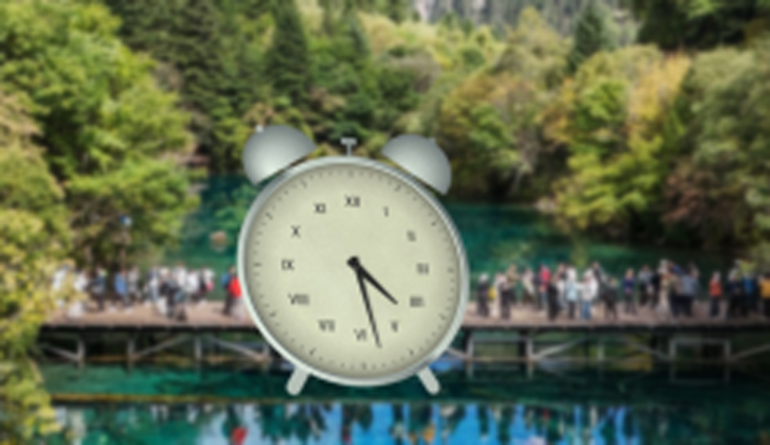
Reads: 4 h 28 min
